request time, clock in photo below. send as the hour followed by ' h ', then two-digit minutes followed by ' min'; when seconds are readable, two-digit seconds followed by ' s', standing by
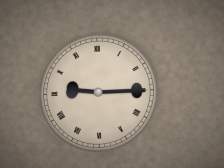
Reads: 9 h 15 min
